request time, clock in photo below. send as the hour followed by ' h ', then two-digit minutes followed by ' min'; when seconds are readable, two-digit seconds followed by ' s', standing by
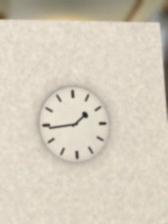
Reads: 1 h 44 min
